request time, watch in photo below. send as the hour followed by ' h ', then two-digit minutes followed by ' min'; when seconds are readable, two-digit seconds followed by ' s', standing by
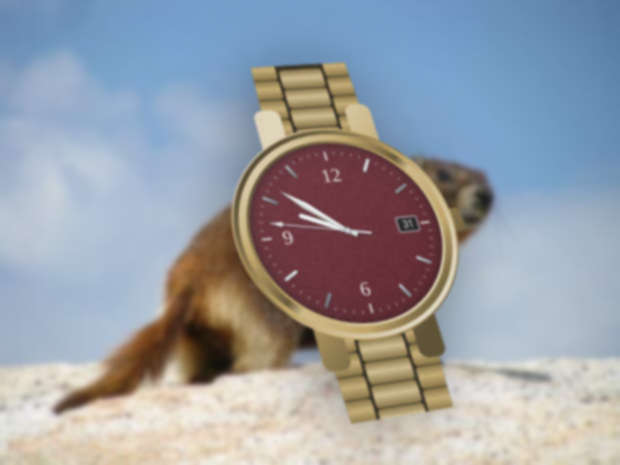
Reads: 9 h 51 min 47 s
